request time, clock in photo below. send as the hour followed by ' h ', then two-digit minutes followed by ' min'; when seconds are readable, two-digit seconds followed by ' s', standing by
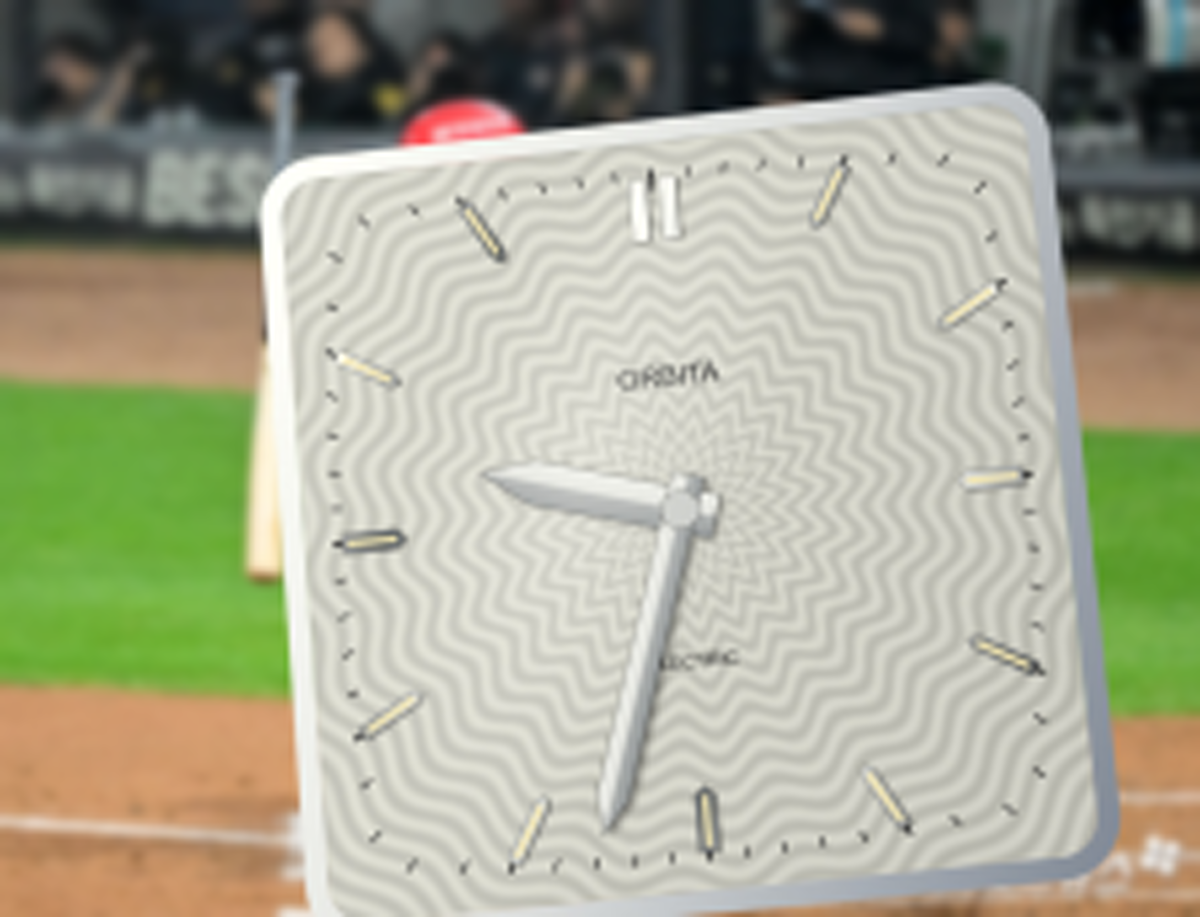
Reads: 9 h 33 min
